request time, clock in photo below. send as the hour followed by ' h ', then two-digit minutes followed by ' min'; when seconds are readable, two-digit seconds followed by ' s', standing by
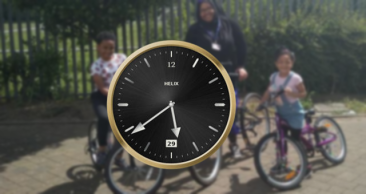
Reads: 5 h 39 min
